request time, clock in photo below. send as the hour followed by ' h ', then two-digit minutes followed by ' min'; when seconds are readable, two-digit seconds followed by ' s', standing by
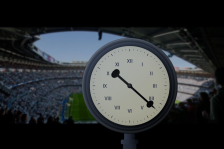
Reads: 10 h 22 min
